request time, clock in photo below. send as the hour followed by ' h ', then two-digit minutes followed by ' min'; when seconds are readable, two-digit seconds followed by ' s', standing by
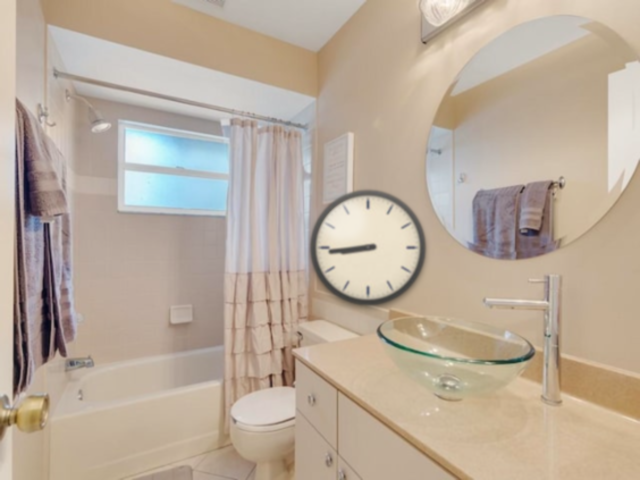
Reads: 8 h 44 min
